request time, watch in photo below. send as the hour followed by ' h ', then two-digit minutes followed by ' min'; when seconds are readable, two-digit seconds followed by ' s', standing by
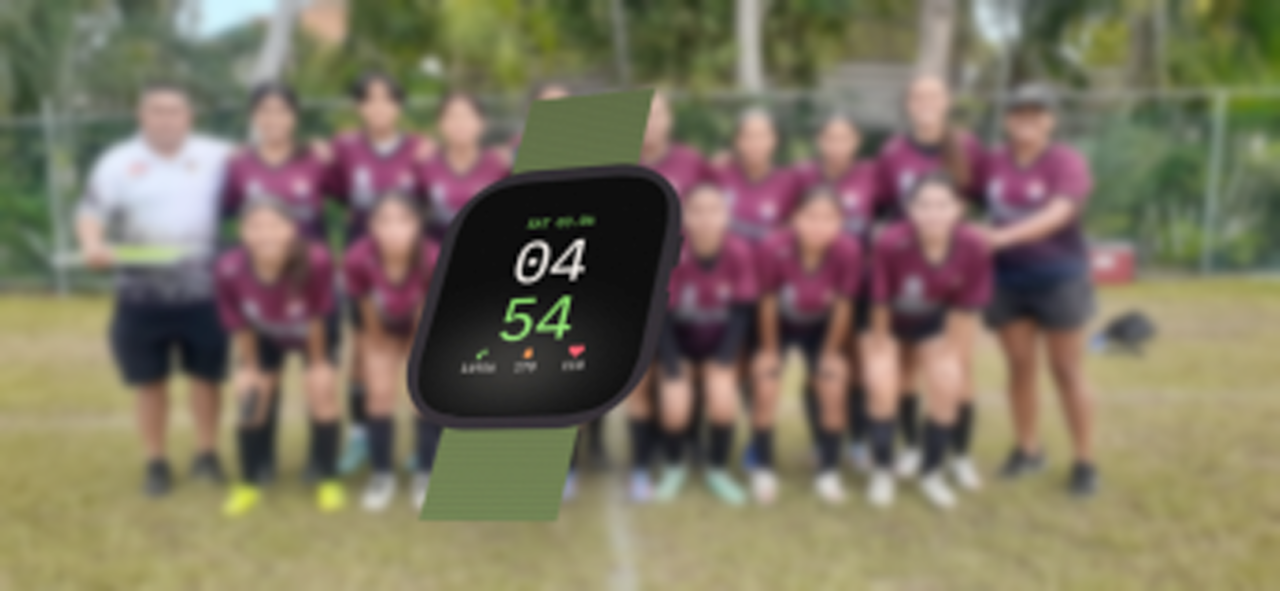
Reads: 4 h 54 min
